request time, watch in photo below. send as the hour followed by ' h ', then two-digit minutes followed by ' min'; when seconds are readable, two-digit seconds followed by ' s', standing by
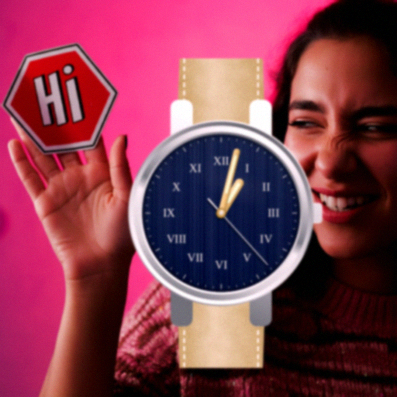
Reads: 1 h 02 min 23 s
